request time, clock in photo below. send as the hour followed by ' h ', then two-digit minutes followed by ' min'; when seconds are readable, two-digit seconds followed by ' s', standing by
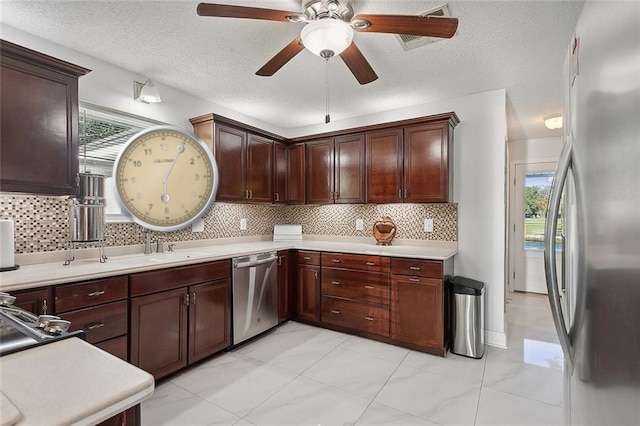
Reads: 6 h 05 min
